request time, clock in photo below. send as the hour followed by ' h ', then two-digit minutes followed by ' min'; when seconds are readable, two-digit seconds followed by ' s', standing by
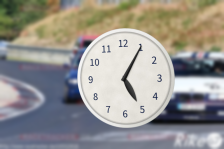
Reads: 5 h 05 min
